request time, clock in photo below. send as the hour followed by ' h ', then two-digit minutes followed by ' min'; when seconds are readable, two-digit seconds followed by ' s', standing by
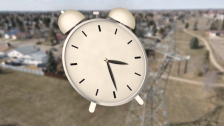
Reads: 3 h 29 min
